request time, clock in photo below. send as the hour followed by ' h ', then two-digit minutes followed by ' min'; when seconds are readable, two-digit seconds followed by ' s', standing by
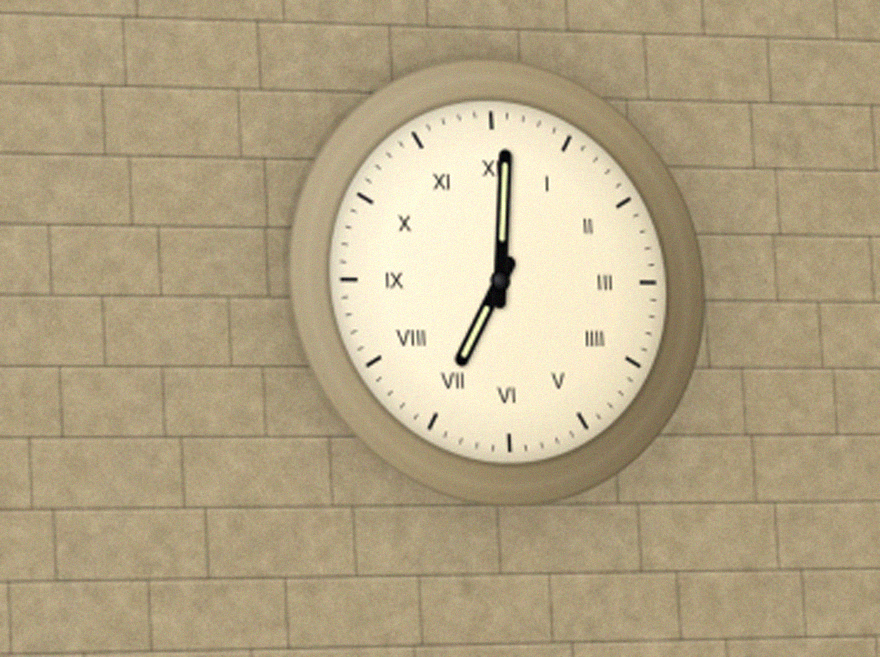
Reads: 7 h 01 min
